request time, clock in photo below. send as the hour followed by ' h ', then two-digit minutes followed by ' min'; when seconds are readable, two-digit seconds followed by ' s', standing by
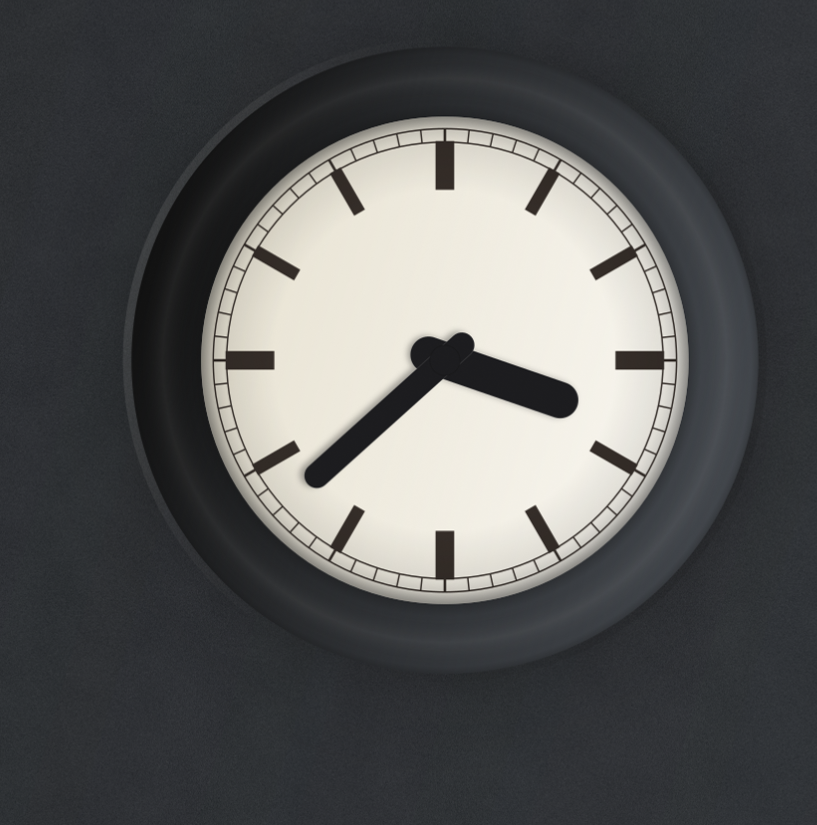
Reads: 3 h 38 min
